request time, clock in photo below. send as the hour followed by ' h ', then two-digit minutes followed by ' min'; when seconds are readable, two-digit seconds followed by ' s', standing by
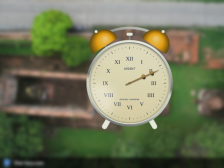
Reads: 2 h 11 min
